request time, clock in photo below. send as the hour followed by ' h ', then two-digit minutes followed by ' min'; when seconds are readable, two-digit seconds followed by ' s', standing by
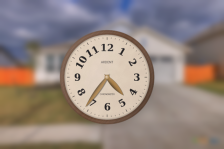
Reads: 4 h 36 min
